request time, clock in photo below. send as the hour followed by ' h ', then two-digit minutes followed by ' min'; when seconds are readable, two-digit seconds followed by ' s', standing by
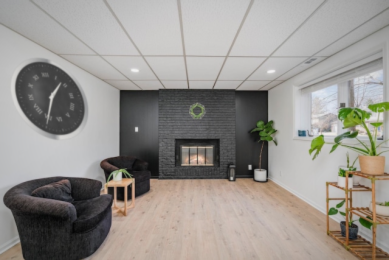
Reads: 1 h 35 min
